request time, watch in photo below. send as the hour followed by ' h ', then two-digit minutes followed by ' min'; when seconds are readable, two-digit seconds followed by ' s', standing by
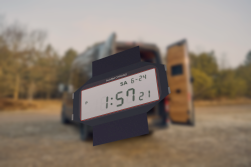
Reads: 1 h 57 min 21 s
